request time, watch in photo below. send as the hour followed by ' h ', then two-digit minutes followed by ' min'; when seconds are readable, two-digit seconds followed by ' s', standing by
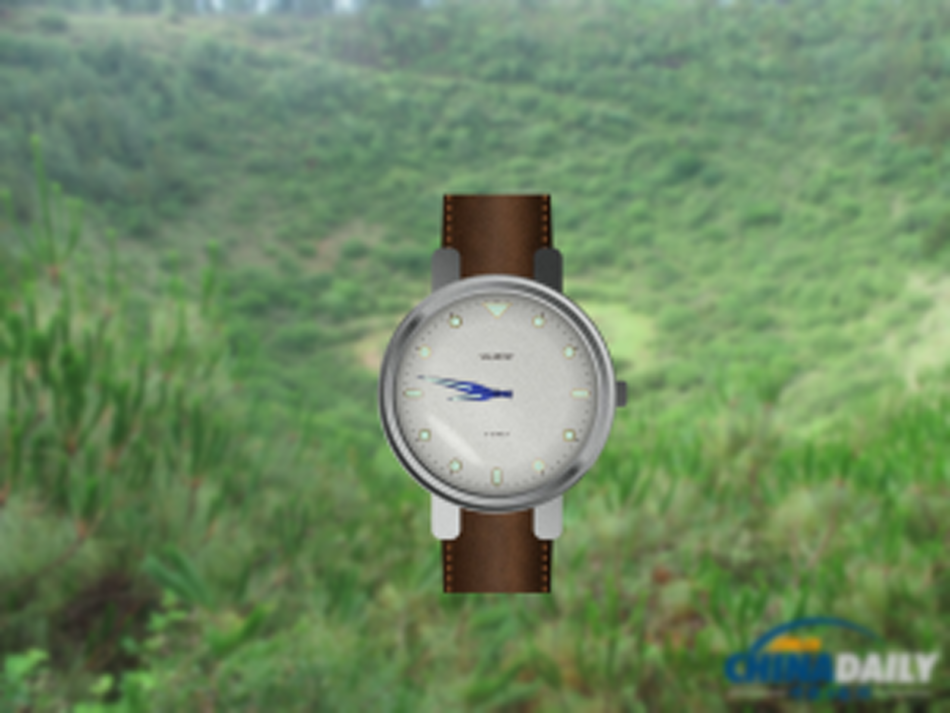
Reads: 8 h 47 min
